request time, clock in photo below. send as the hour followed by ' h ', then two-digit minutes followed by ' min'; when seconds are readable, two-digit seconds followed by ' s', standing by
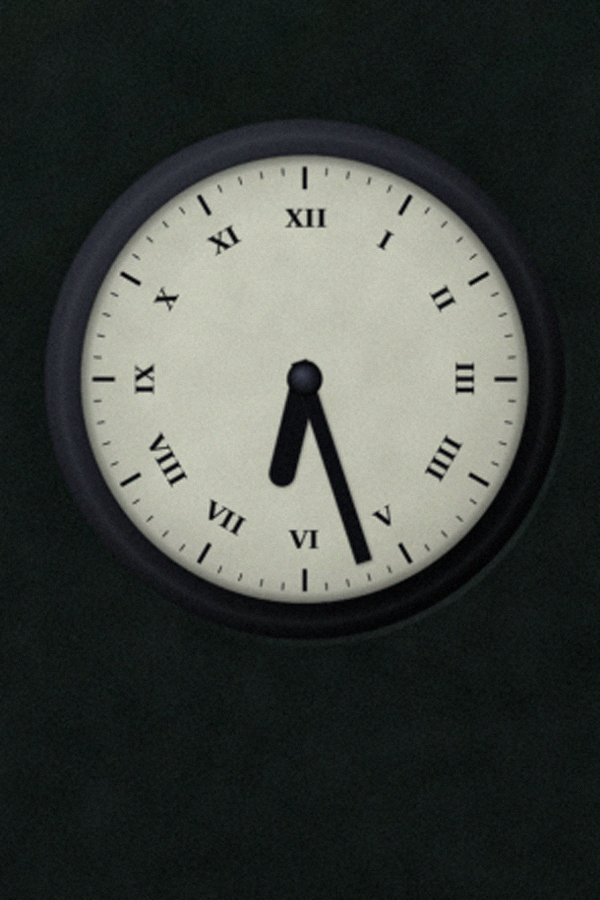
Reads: 6 h 27 min
